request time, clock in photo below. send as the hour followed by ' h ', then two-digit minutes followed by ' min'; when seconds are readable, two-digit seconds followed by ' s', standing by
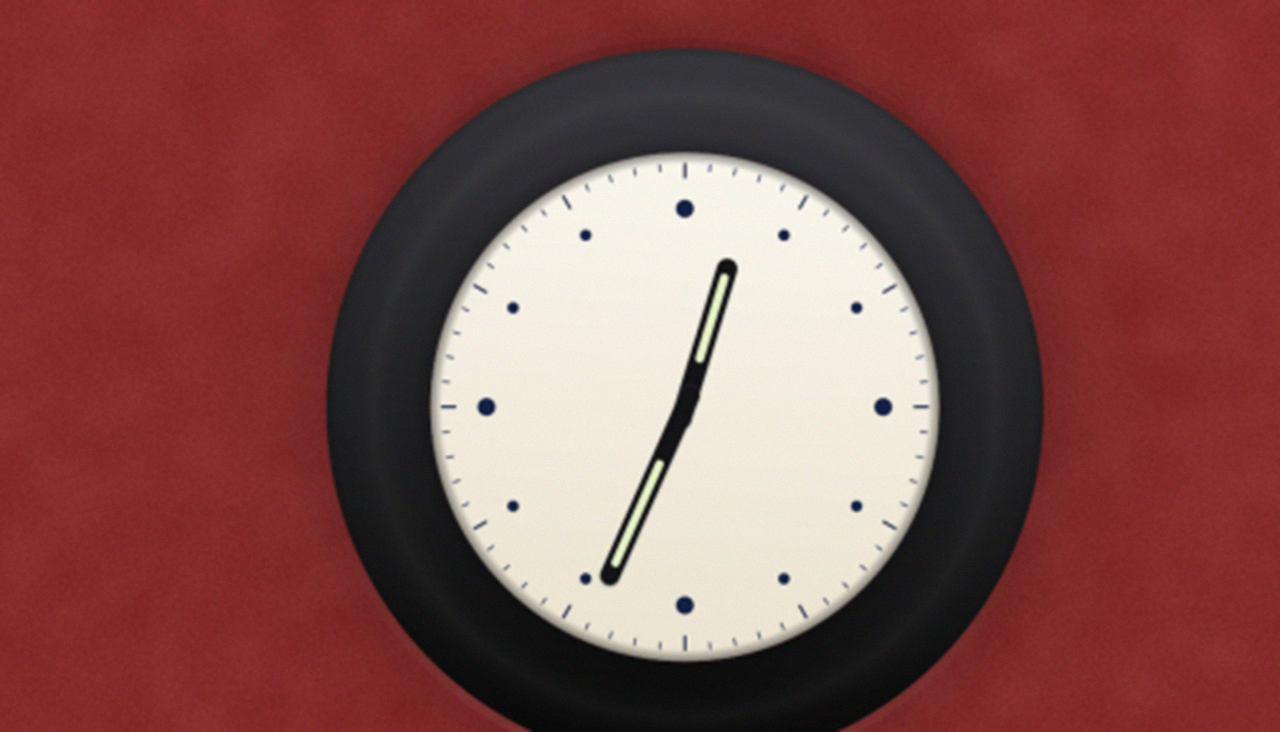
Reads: 12 h 34 min
